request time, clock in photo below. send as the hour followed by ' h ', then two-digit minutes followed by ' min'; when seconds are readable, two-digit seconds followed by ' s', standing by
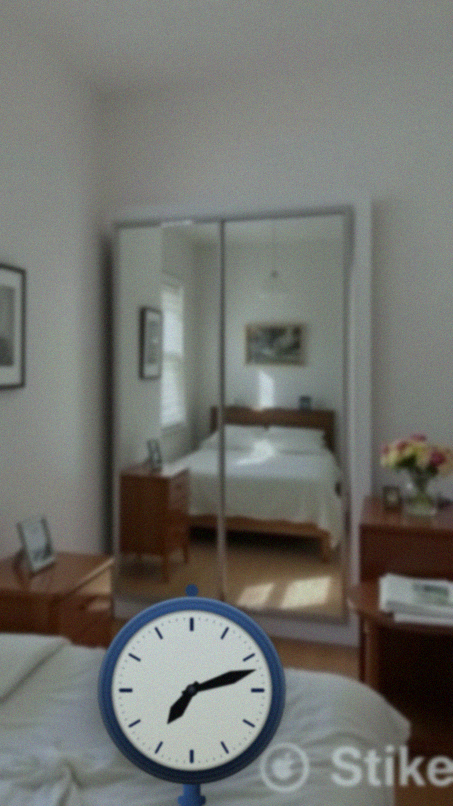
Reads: 7 h 12 min
